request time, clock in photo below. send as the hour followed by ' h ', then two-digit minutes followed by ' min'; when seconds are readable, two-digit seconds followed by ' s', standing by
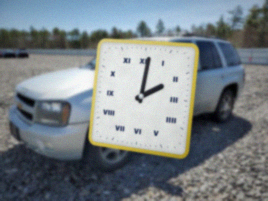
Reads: 2 h 01 min
